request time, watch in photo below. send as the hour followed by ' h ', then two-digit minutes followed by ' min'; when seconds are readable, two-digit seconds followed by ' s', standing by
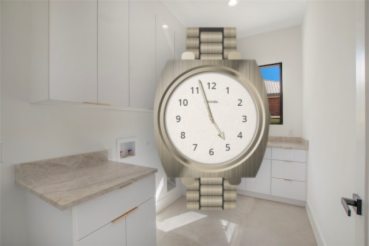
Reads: 4 h 57 min
